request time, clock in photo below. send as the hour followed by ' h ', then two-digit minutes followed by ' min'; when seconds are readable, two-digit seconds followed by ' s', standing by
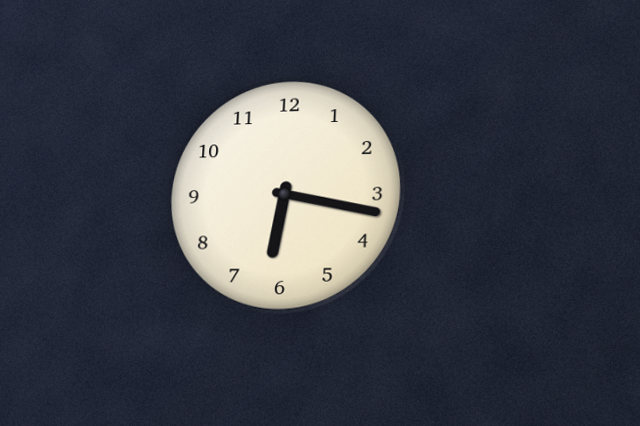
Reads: 6 h 17 min
